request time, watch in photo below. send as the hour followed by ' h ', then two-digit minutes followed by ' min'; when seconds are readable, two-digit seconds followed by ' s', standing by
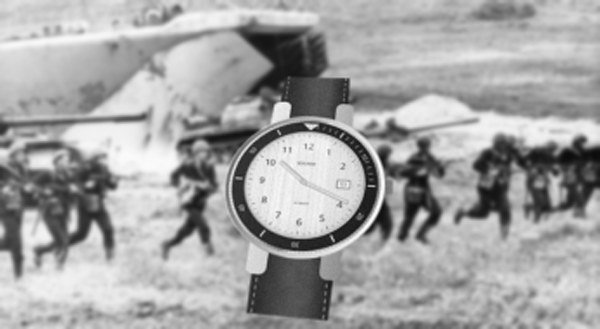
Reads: 10 h 19 min
